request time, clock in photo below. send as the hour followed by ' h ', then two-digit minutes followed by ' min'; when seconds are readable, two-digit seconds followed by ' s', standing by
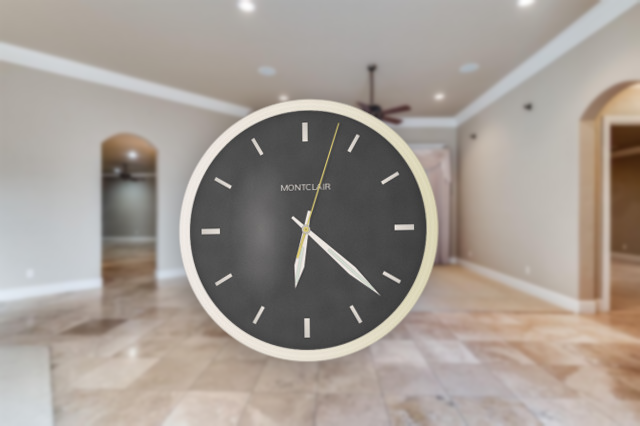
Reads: 6 h 22 min 03 s
